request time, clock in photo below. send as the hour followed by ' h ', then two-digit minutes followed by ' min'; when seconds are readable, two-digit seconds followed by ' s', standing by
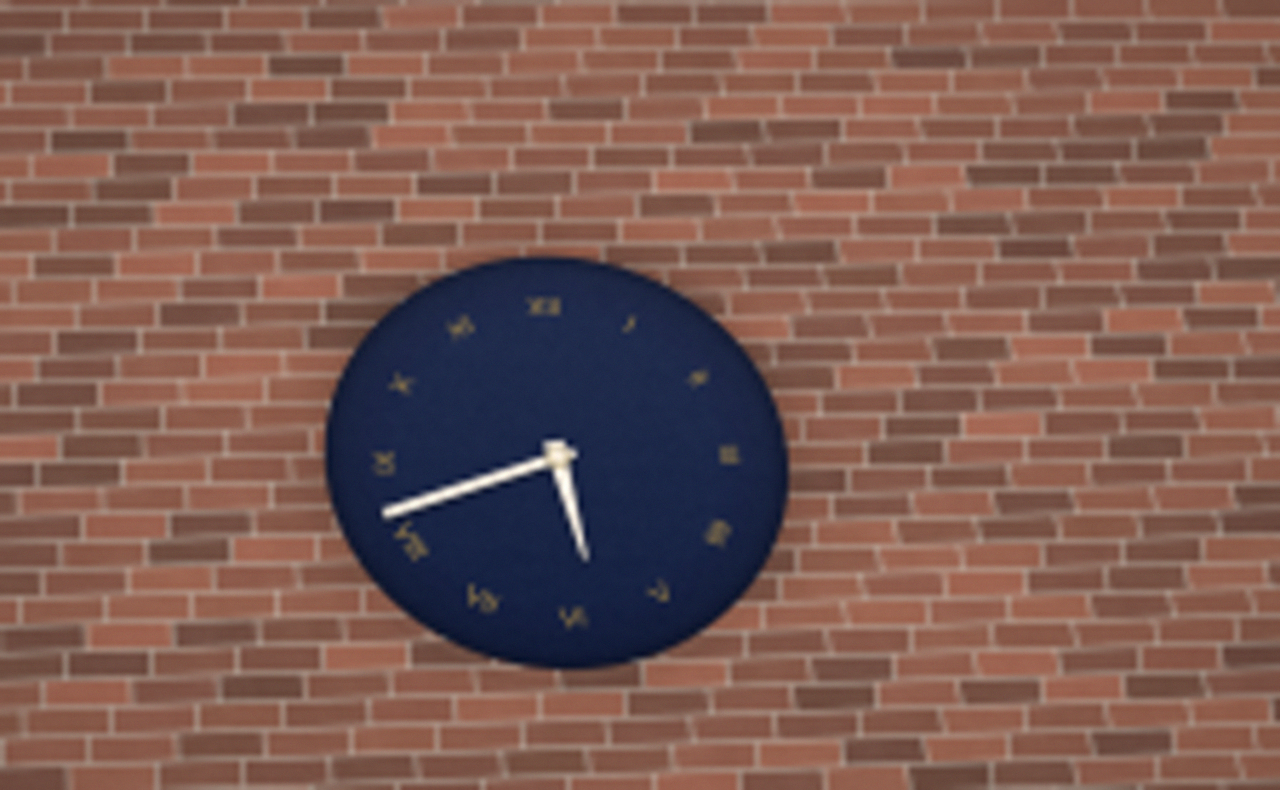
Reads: 5 h 42 min
